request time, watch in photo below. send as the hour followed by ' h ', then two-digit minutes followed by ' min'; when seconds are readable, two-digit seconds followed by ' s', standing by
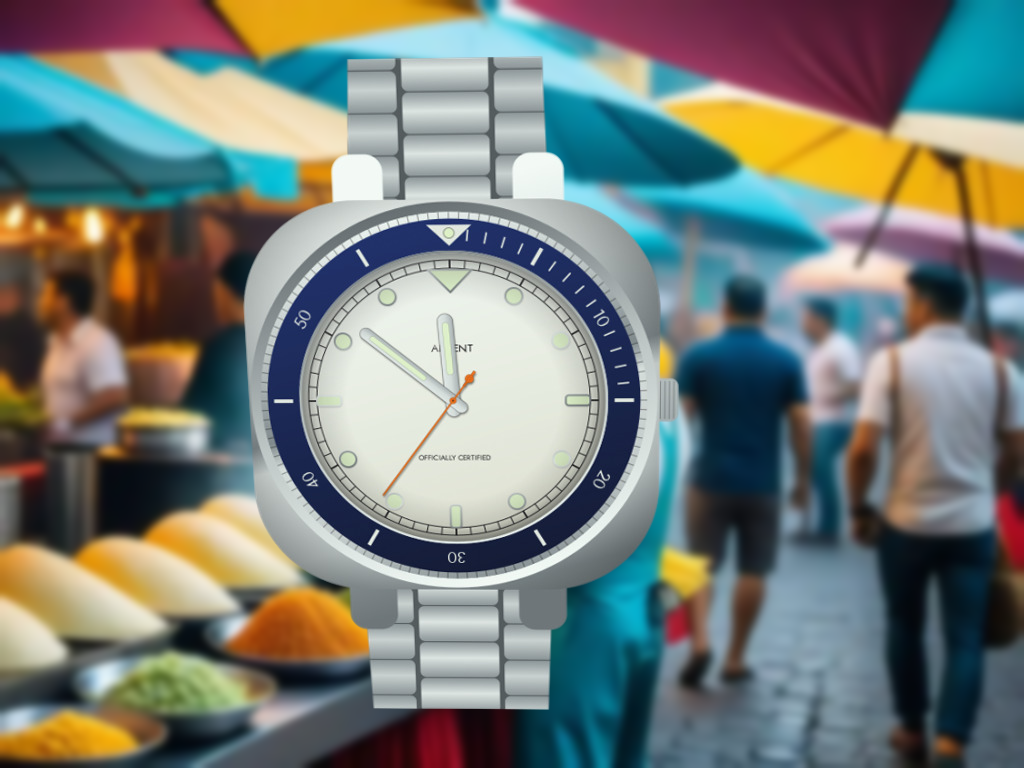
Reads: 11 h 51 min 36 s
